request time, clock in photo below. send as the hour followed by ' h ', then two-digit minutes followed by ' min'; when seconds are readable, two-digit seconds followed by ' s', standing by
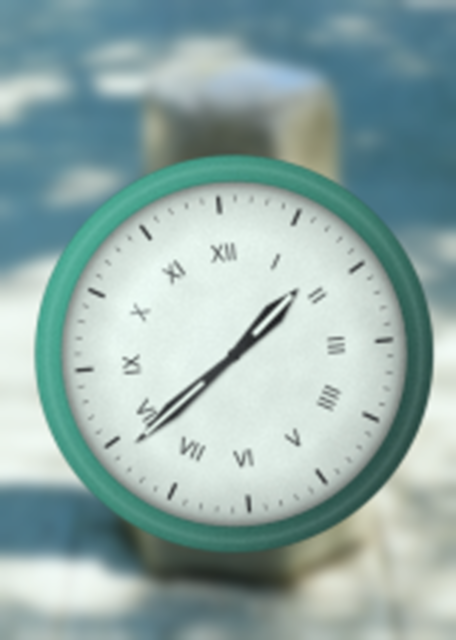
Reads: 1 h 39 min
